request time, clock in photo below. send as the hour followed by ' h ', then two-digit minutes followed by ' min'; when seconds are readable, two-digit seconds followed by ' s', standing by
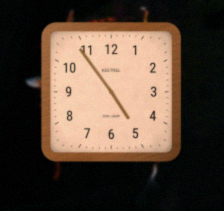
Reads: 4 h 54 min
